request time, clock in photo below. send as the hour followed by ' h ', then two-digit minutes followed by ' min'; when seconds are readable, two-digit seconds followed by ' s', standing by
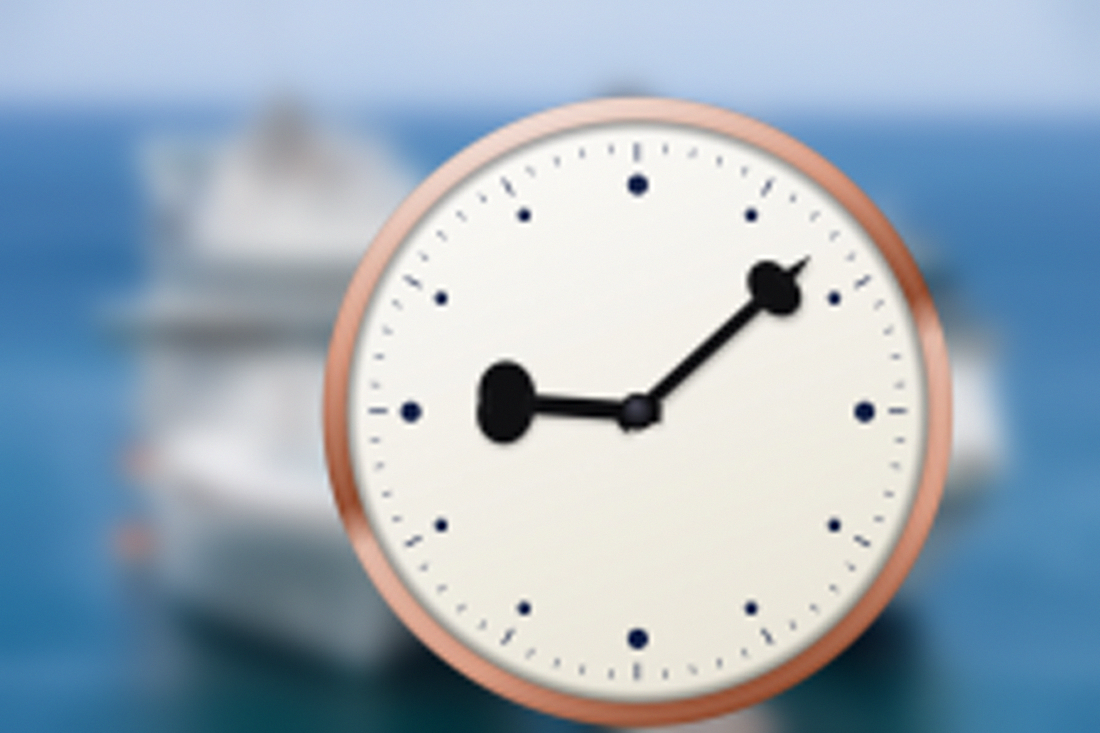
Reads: 9 h 08 min
